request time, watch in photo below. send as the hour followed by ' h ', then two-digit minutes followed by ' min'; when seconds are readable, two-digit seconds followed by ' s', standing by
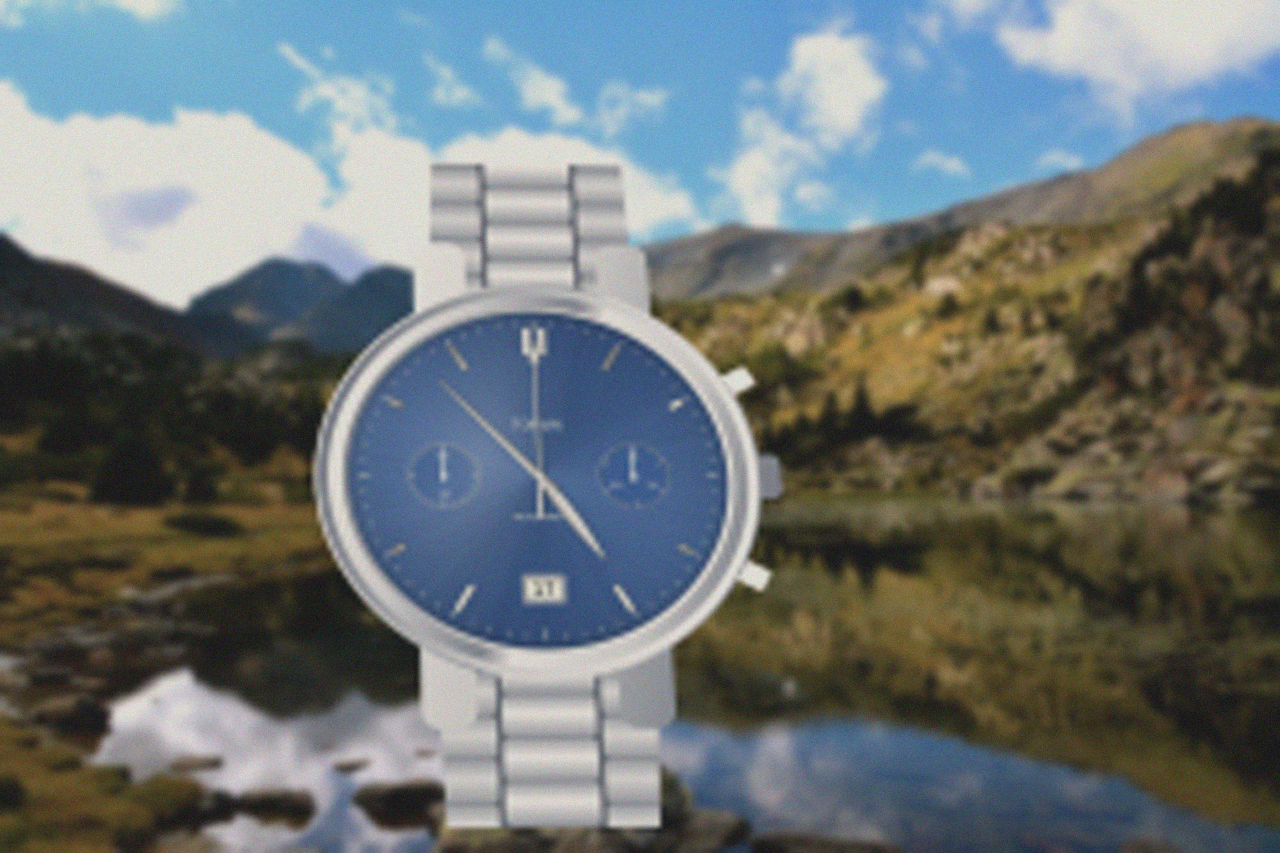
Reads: 4 h 53 min
